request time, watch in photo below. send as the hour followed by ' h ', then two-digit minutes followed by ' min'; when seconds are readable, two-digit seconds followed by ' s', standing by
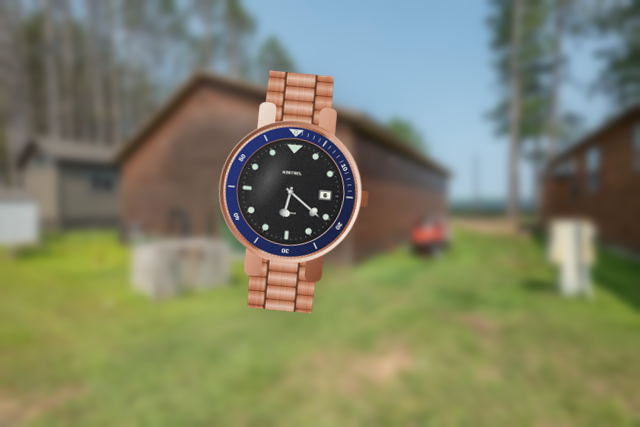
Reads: 6 h 21 min
